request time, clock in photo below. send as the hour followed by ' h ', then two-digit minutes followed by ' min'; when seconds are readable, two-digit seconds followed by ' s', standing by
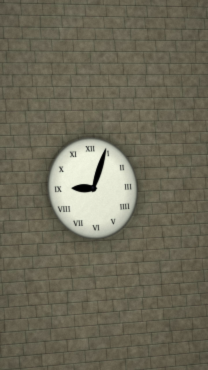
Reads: 9 h 04 min
